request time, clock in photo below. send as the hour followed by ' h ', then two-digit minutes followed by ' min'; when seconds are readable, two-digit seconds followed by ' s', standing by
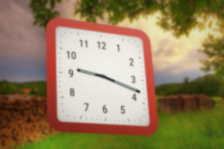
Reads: 9 h 18 min
